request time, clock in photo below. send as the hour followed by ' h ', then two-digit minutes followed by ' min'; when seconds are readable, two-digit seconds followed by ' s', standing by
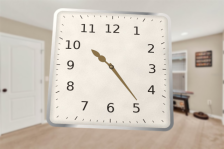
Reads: 10 h 24 min
